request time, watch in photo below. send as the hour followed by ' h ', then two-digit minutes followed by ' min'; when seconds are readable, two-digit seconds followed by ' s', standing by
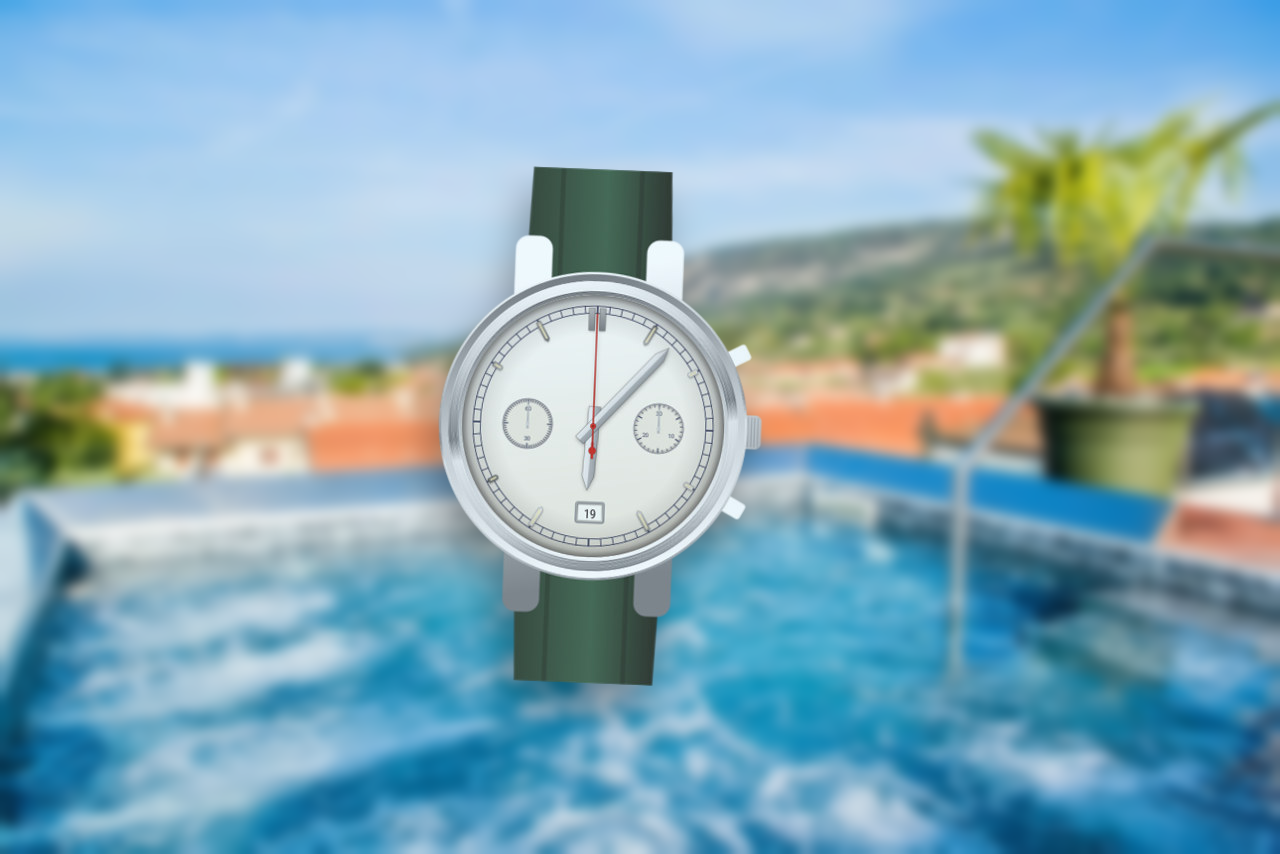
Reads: 6 h 07 min
